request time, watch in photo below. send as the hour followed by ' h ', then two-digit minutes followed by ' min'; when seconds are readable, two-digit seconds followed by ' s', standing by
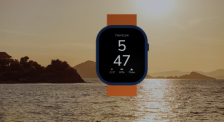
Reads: 5 h 47 min
